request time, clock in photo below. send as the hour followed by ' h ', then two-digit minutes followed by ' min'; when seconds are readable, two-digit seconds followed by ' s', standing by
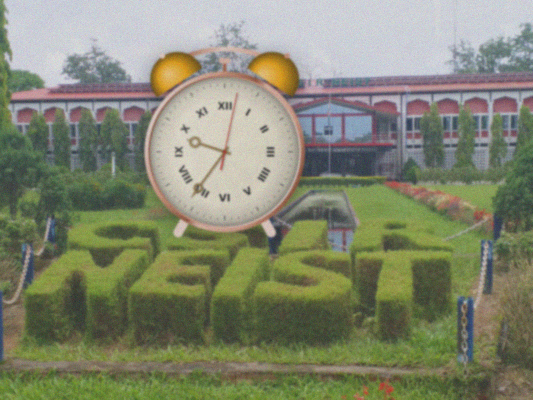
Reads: 9 h 36 min 02 s
